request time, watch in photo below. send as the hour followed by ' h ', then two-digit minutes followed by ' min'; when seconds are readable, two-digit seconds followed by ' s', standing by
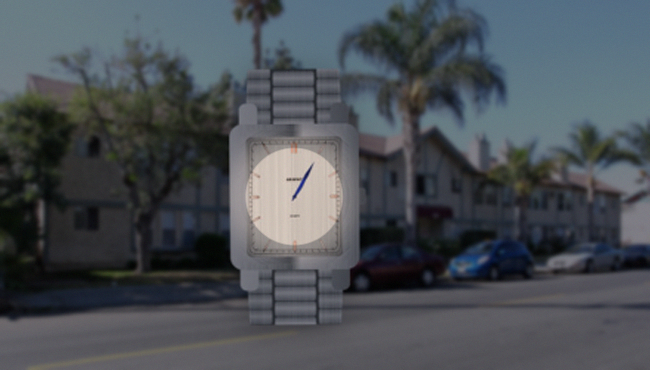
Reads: 1 h 05 min
